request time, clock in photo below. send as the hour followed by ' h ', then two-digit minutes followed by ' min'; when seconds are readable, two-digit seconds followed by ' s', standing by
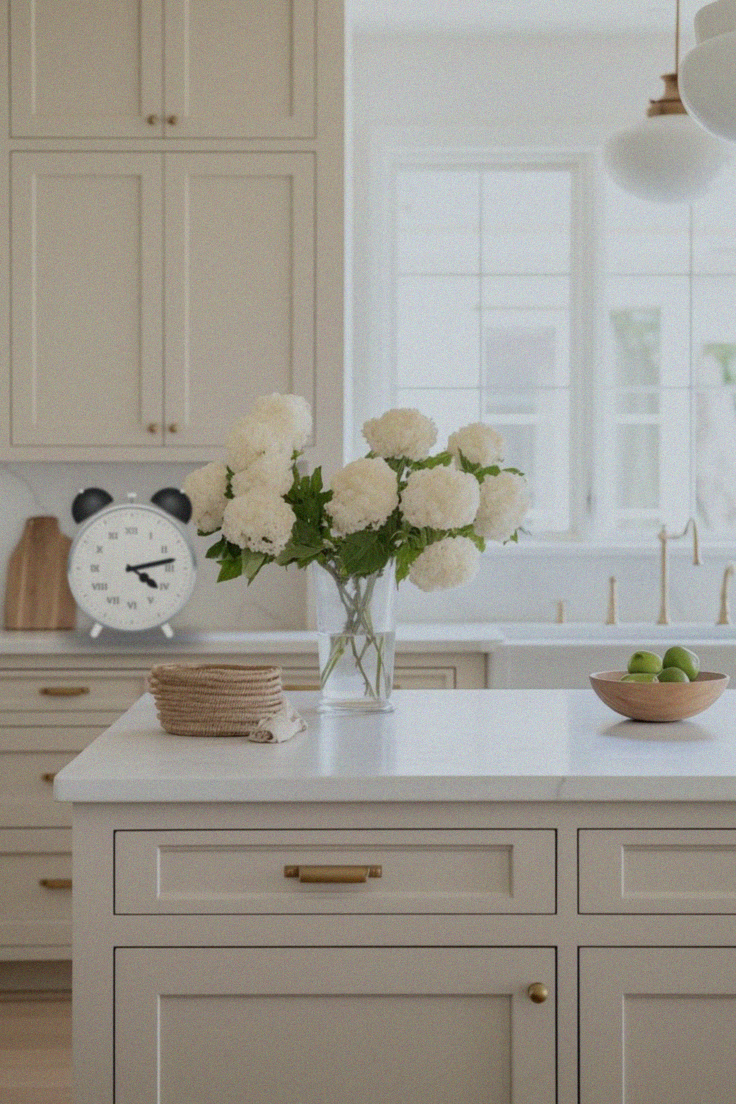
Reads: 4 h 13 min
